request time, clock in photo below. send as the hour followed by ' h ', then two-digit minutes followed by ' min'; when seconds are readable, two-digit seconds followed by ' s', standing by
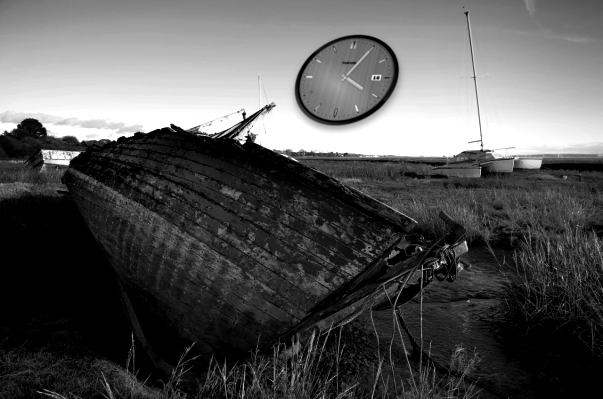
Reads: 4 h 05 min
